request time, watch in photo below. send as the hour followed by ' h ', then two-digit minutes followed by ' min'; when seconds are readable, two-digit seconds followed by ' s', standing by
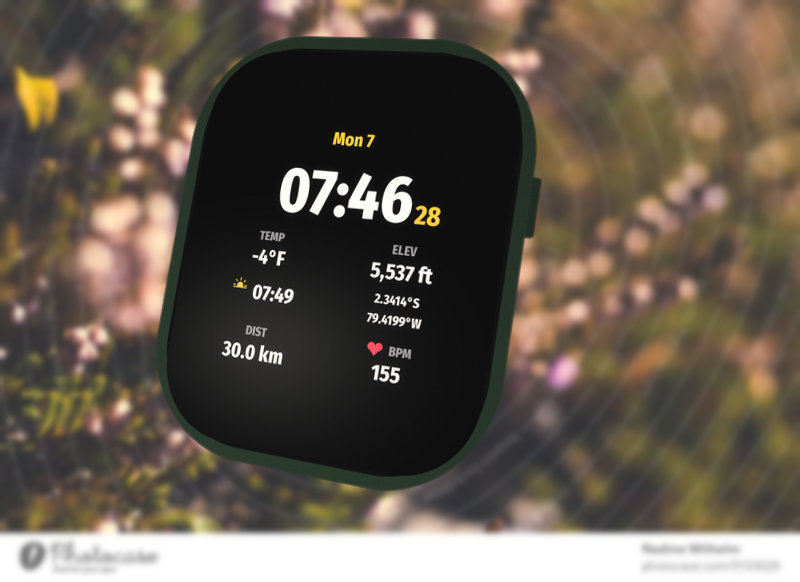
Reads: 7 h 46 min 28 s
